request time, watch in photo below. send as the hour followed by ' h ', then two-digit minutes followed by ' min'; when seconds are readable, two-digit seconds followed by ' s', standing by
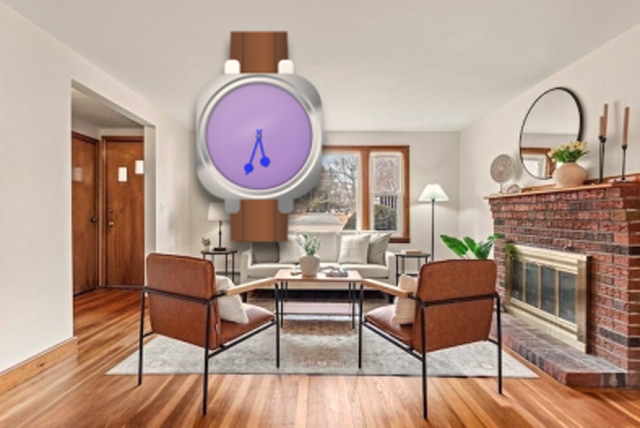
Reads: 5 h 33 min
